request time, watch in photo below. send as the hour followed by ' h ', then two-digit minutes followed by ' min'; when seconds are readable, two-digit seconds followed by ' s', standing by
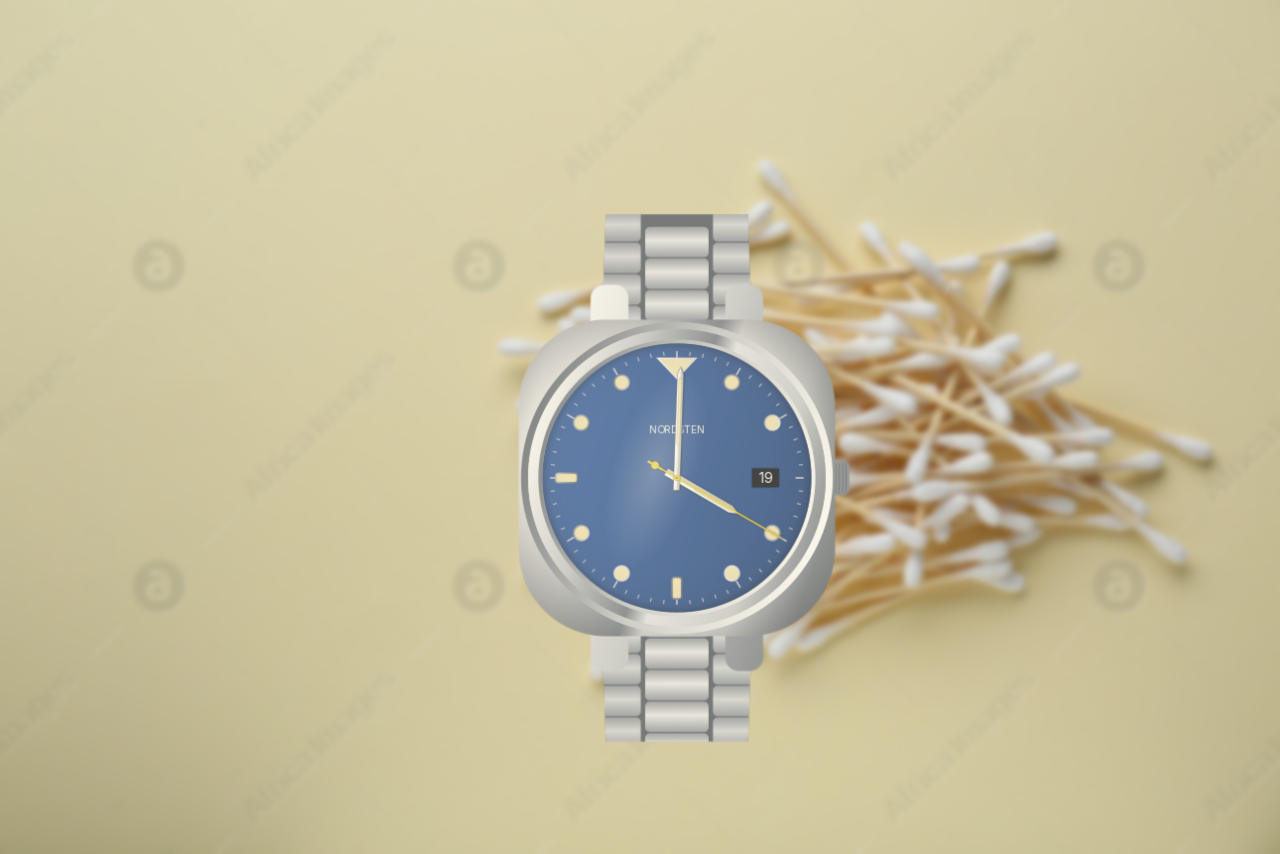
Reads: 4 h 00 min 20 s
